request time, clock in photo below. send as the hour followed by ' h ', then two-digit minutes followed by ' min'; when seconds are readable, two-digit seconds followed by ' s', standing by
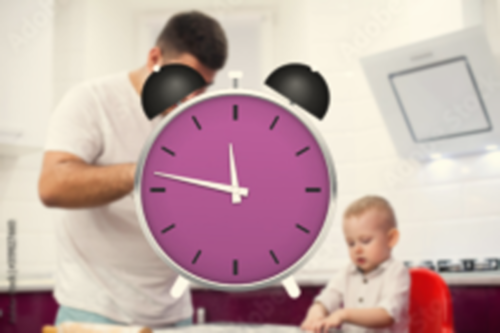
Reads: 11 h 47 min
